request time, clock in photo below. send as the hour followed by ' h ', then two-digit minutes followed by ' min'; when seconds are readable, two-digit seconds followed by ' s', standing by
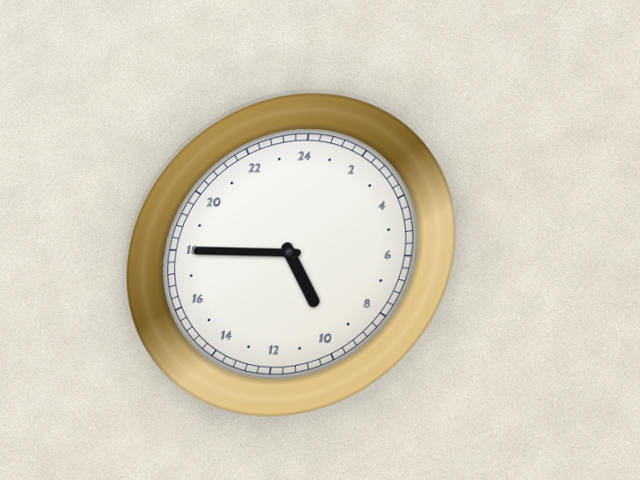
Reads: 9 h 45 min
